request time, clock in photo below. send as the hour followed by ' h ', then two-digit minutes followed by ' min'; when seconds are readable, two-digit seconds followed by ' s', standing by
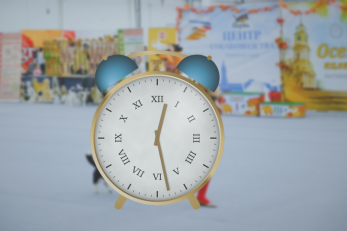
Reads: 12 h 28 min
